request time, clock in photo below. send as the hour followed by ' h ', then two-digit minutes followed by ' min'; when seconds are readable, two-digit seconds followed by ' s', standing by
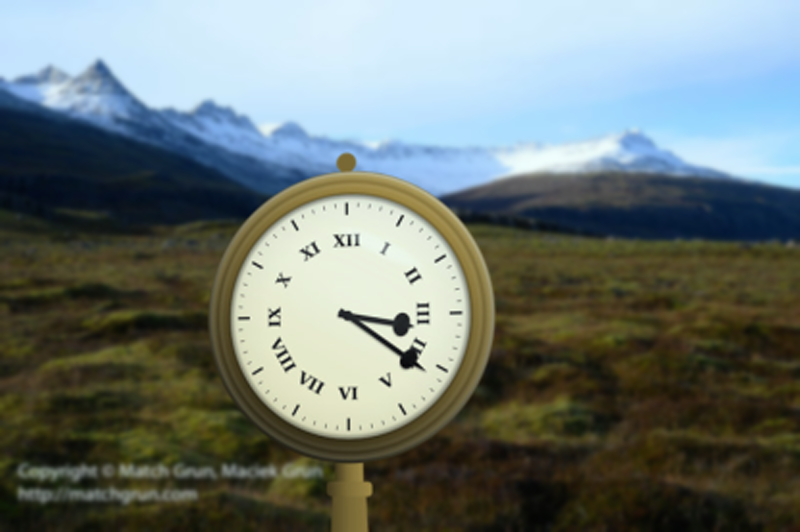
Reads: 3 h 21 min
